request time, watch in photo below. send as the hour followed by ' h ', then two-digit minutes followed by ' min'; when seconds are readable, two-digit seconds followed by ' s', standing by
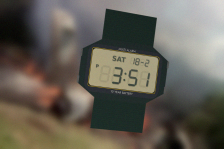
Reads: 3 h 51 min
